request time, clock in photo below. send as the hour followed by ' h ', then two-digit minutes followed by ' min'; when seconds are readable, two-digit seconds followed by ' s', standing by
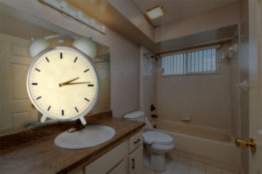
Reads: 2 h 14 min
